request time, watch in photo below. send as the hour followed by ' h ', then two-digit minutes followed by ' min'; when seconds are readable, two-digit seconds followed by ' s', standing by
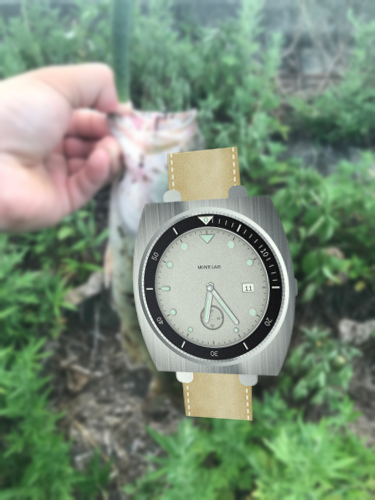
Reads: 6 h 24 min
